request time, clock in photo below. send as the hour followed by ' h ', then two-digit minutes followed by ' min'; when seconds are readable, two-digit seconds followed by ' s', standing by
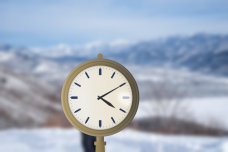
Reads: 4 h 10 min
